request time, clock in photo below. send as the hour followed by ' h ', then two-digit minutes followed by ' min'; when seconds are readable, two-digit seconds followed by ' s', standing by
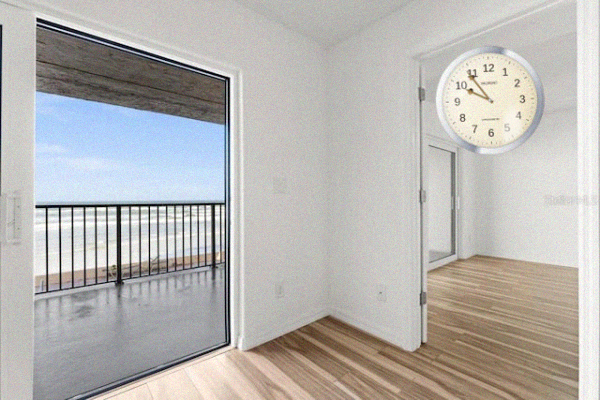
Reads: 9 h 54 min
